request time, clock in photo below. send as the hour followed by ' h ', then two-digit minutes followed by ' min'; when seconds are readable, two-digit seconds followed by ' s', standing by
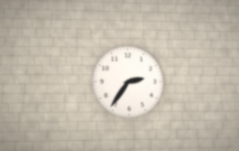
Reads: 2 h 36 min
